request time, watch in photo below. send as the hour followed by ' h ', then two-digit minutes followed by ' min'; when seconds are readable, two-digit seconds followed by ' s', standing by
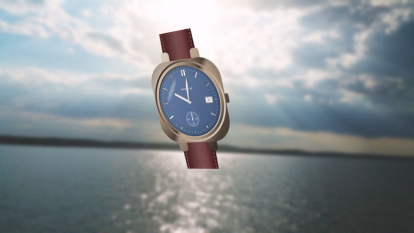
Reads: 10 h 01 min
